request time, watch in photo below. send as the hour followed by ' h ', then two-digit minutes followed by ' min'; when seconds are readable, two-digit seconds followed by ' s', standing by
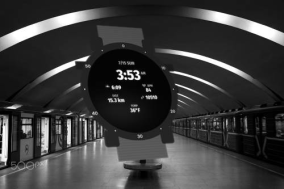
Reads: 3 h 53 min
